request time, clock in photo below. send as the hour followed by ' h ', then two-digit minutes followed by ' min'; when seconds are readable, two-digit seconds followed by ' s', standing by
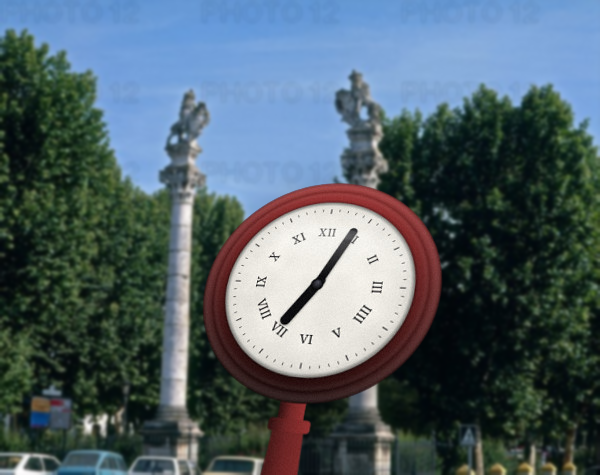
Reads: 7 h 04 min
